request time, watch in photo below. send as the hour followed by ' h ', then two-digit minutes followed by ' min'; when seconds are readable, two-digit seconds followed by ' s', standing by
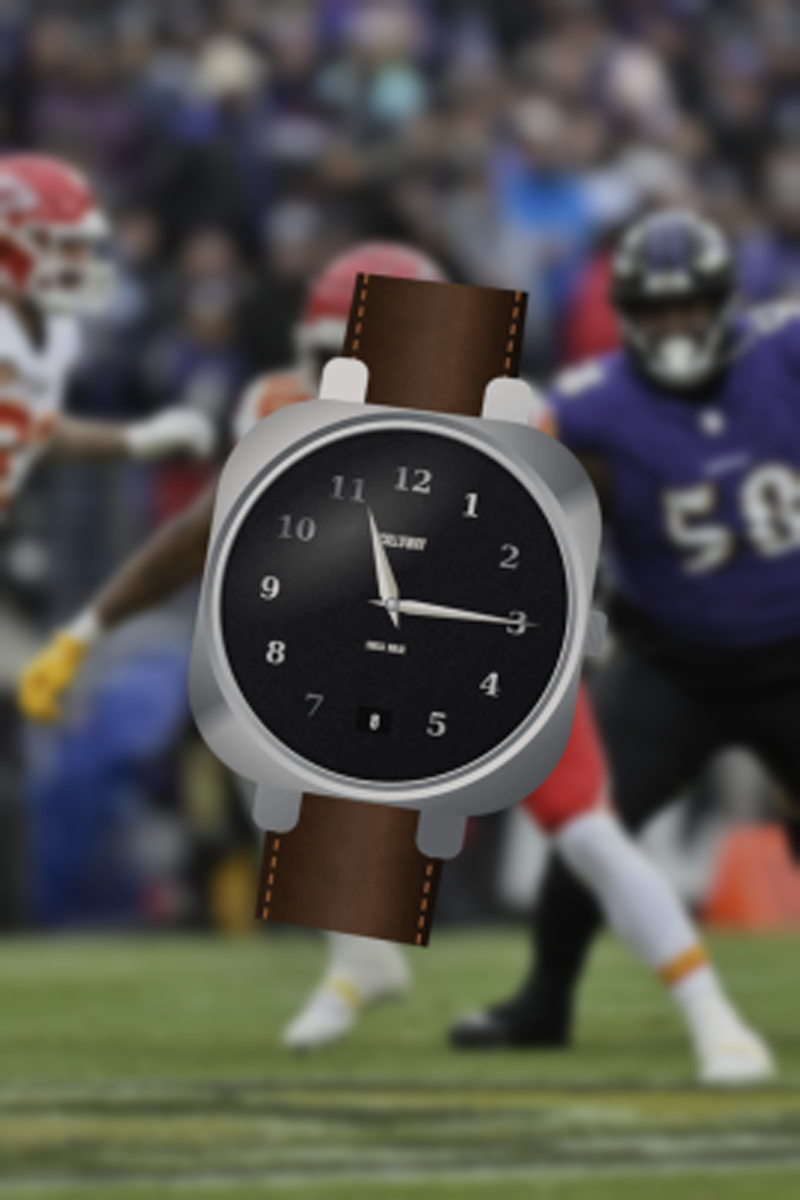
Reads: 11 h 15 min
